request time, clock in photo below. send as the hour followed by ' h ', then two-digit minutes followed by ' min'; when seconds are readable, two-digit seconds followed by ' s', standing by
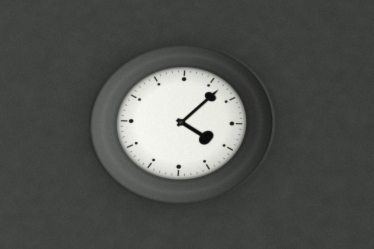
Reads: 4 h 07 min
